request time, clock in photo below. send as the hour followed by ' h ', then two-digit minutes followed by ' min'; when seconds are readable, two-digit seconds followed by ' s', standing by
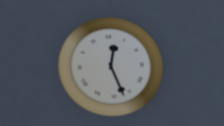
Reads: 12 h 27 min
